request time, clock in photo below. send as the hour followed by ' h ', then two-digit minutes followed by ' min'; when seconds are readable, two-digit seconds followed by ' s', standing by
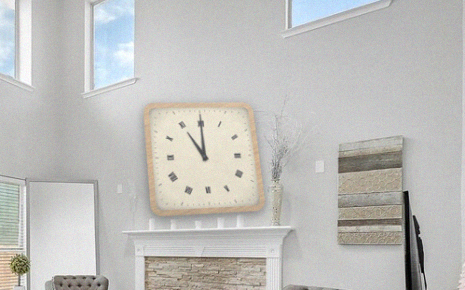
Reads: 11 h 00 min
